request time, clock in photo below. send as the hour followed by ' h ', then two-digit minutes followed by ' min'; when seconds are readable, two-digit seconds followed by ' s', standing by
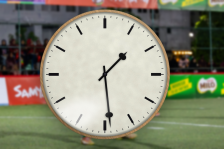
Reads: 1 h 29 min
